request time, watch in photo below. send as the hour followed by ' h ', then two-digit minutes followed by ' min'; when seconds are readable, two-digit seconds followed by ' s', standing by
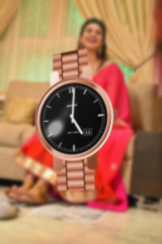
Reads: 5 h 01 min
